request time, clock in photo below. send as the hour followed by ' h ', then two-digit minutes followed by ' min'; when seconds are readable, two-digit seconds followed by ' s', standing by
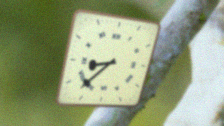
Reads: 8 h 37 min
